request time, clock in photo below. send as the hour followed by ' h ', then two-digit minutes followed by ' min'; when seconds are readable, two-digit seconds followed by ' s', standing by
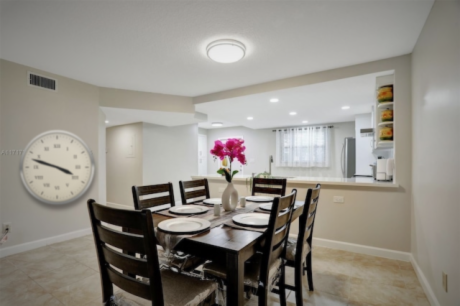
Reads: 3 h 48 min
